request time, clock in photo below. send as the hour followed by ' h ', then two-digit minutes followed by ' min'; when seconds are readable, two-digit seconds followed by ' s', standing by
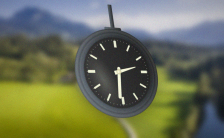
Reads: 2 h 31 min
